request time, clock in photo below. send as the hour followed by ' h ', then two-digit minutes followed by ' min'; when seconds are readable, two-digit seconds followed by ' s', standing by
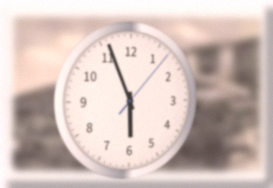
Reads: 5 h 56 min 07 s
